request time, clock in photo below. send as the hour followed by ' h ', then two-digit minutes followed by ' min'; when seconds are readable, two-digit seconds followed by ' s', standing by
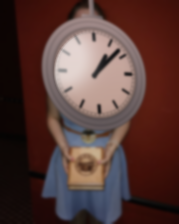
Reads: 1 h 08 min
